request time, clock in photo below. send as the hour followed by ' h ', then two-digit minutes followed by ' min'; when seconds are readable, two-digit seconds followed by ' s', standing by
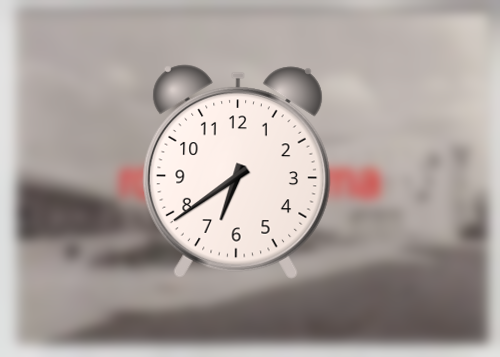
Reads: 6 h 39 min
